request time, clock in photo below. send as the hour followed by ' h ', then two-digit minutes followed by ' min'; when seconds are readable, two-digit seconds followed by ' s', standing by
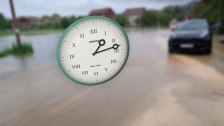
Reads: 1 h 13 min
